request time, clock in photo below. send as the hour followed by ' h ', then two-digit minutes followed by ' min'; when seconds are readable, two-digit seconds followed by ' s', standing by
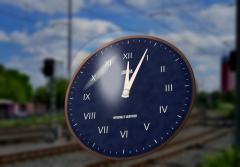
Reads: 12 h 04 min
